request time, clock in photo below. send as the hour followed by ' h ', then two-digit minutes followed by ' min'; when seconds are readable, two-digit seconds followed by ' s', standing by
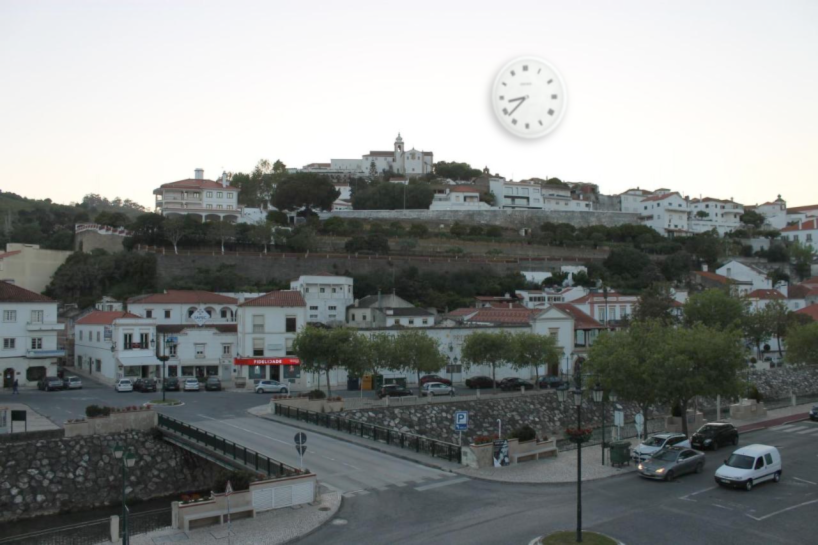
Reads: 8 h 38 min
